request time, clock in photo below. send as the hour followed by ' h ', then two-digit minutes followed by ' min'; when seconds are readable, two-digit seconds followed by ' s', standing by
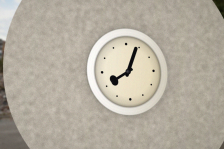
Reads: 8 h 04 min
